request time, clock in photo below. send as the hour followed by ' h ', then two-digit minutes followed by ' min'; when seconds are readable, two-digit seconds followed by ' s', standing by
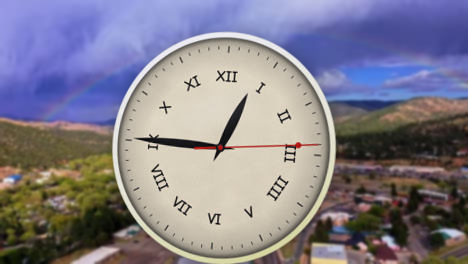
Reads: 12 h 45 min 14 s
